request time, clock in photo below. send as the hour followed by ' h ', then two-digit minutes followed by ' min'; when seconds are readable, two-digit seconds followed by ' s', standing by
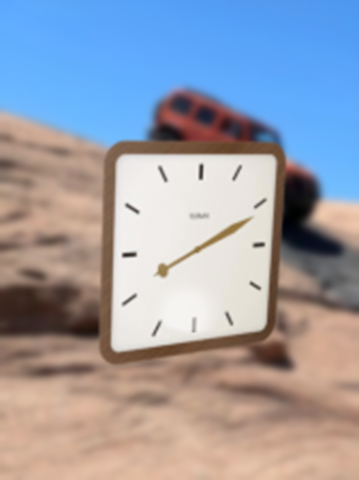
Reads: 8 h 11 min
